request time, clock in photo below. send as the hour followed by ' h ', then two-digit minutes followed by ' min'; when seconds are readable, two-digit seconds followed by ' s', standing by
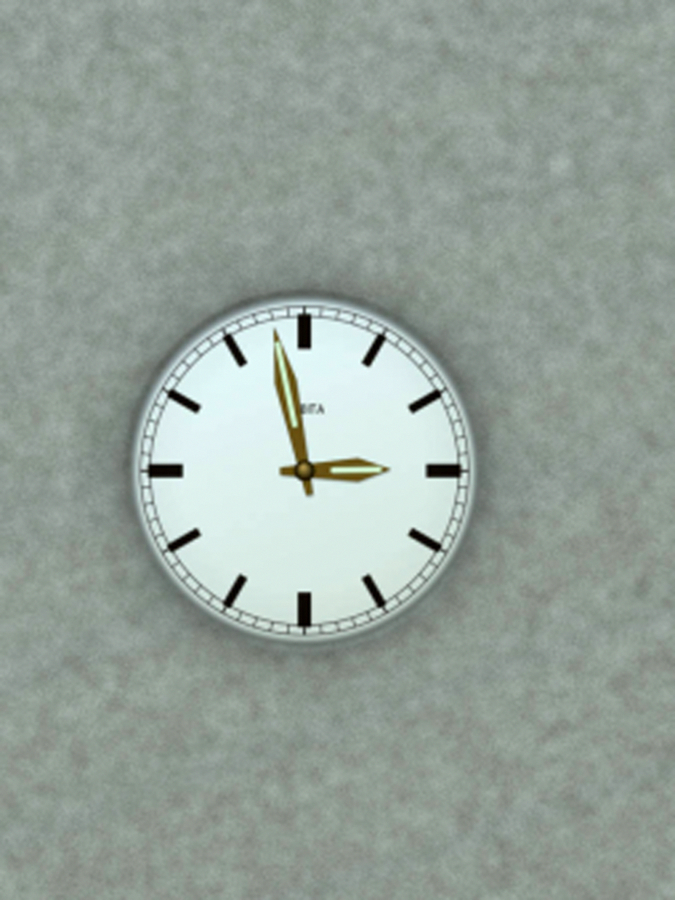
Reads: 2 h 58 min
